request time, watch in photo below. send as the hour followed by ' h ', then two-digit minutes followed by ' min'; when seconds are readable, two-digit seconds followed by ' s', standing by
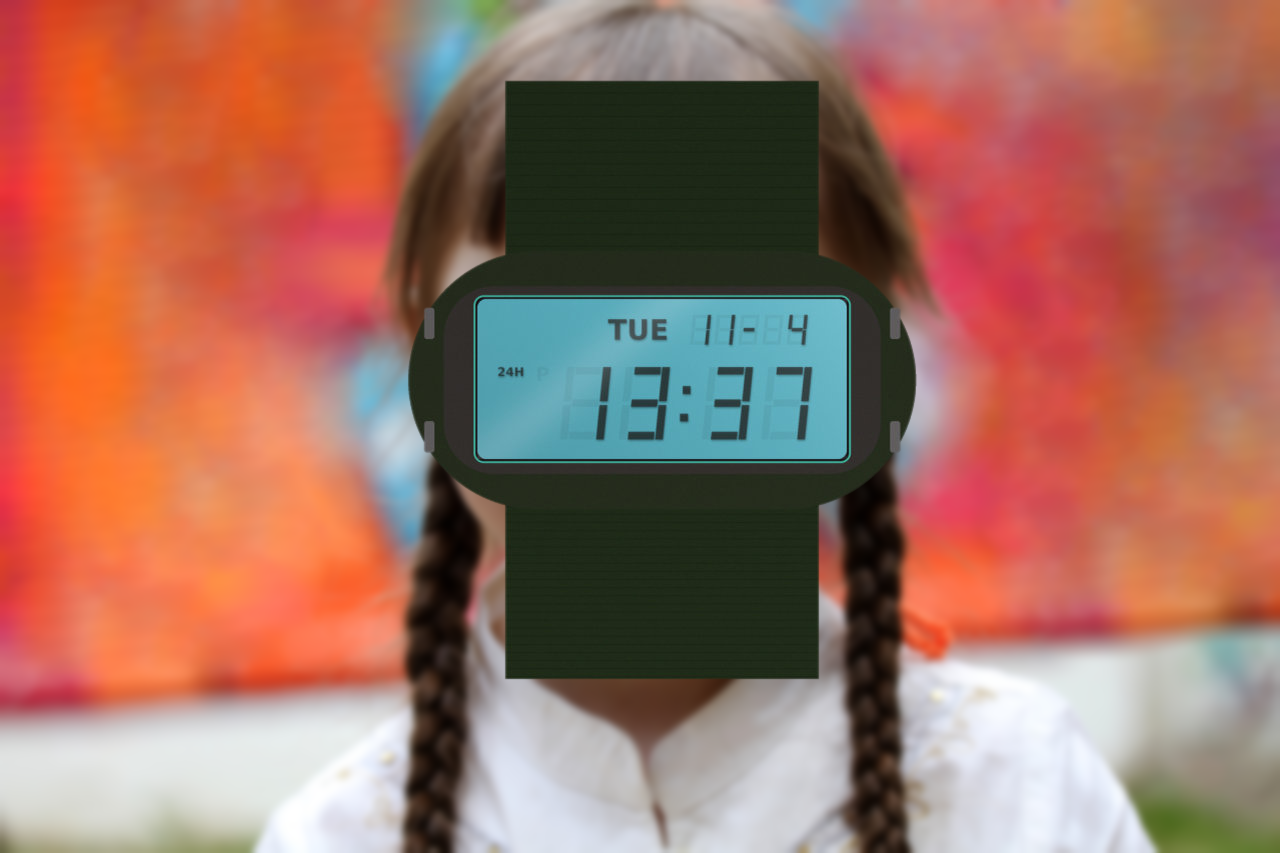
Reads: 13 h 37 min
